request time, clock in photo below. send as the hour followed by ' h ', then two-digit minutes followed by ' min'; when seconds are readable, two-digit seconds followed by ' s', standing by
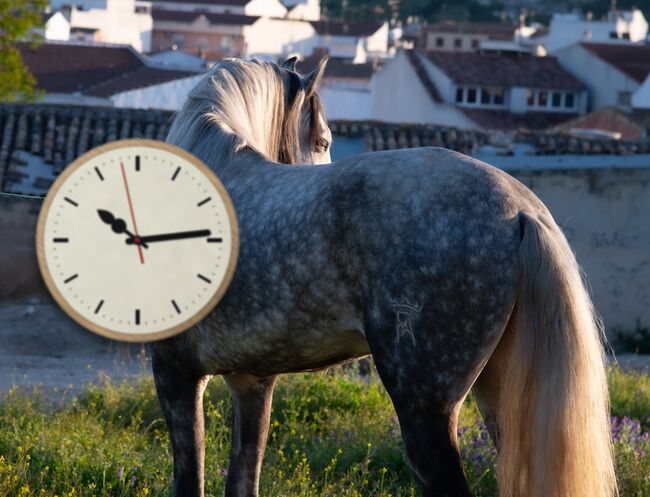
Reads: 10 h 13 min 58 s
